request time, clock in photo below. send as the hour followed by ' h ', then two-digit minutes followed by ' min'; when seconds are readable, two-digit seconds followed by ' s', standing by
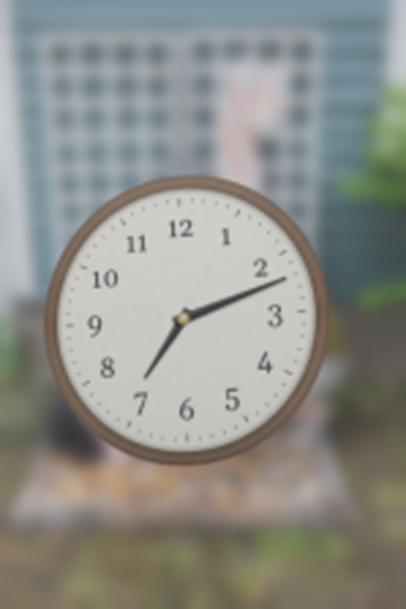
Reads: 7 h 12 min
